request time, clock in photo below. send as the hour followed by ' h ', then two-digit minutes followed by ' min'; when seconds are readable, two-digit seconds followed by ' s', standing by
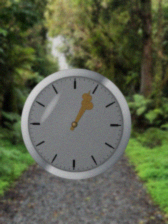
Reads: 1 h 04 min
